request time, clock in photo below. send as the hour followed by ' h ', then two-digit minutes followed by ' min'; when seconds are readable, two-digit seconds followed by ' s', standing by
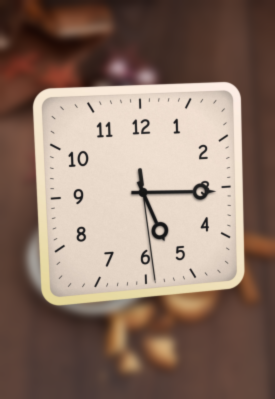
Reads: 5 h 15 min 29 s
